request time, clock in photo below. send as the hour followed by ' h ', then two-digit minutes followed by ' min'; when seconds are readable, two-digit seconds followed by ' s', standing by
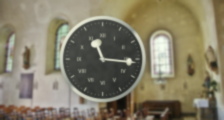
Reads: 11 h 16 min
